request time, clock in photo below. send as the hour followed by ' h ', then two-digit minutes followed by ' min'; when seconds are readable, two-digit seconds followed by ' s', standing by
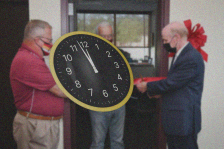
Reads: 11 h 58 min
